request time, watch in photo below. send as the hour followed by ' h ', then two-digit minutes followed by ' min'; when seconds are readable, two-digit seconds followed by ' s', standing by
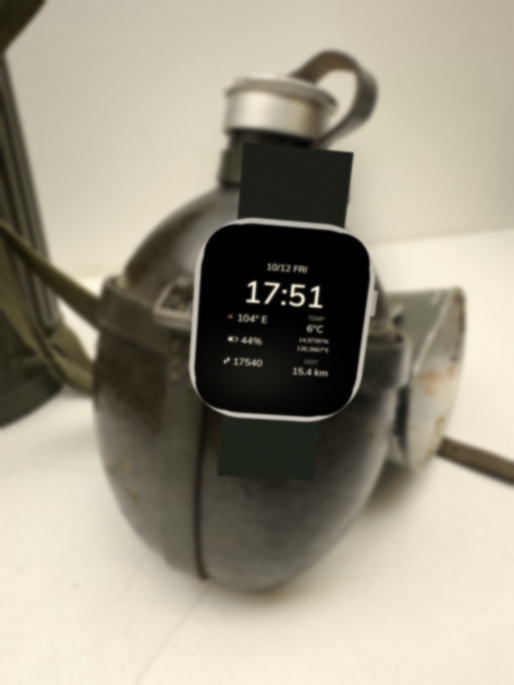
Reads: 17 h 51 min
